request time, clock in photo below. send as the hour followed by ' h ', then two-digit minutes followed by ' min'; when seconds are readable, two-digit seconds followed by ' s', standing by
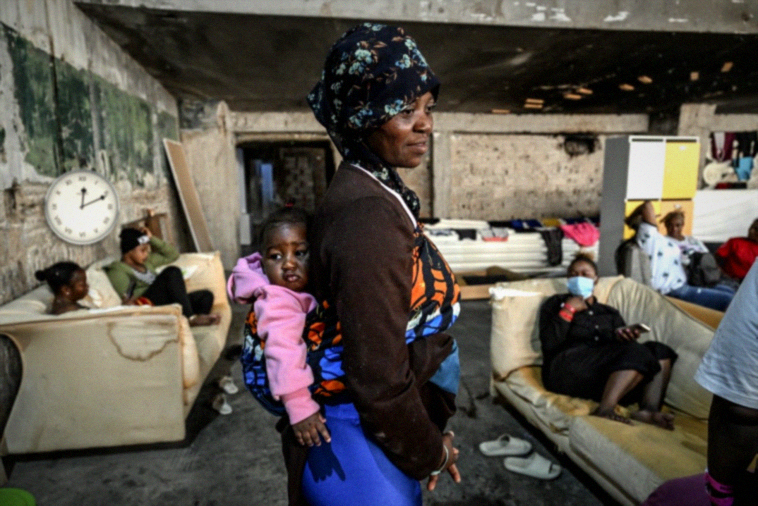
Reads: 12 h 11 min
